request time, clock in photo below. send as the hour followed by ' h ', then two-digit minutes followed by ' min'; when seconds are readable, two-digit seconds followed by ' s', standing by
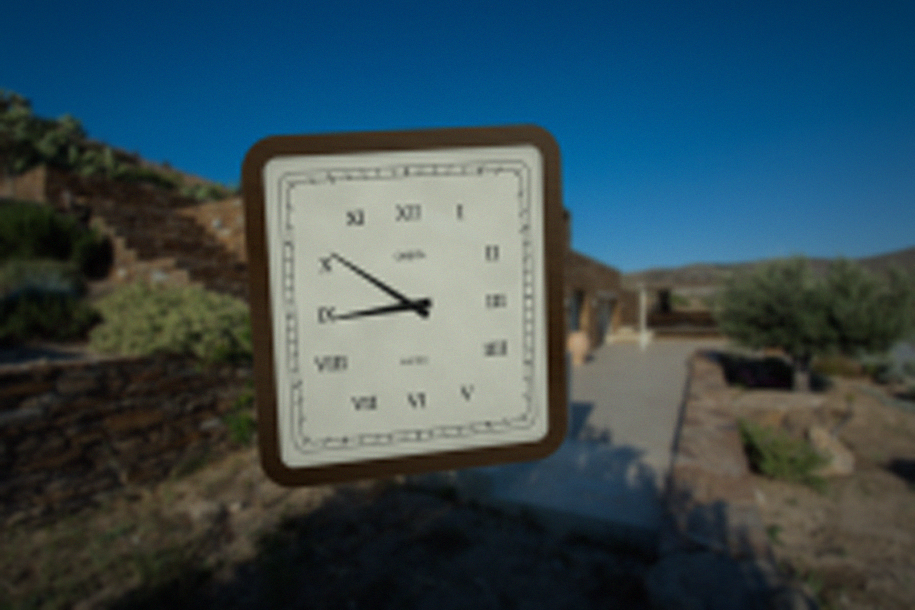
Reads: 8 h 51 min
